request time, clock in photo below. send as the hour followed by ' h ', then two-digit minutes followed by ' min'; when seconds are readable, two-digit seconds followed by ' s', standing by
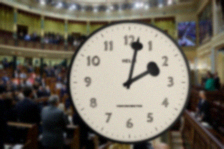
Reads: 2 h 02 min
